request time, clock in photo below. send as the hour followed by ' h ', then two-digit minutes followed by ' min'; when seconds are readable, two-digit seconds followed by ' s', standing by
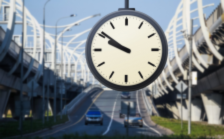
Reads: 9 h 51 min
